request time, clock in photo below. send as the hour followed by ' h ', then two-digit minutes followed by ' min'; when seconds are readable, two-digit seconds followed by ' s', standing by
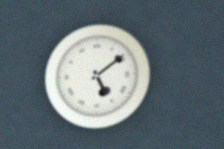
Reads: 5 h 09 min
